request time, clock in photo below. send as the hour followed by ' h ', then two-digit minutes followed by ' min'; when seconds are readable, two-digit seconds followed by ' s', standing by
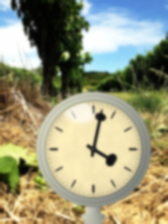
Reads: 4 h 02 min
